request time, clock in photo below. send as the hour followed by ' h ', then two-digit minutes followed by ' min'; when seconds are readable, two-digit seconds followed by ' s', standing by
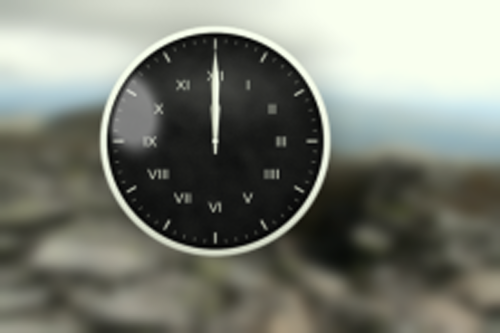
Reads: 12 h 00 min
